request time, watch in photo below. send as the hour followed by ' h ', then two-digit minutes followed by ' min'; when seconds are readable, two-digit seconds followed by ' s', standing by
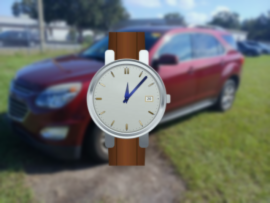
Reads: 12 h 07 min
